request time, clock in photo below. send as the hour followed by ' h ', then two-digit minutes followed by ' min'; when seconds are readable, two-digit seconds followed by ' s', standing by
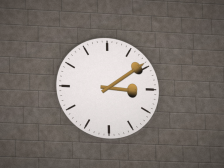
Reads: 3 h 09 min
